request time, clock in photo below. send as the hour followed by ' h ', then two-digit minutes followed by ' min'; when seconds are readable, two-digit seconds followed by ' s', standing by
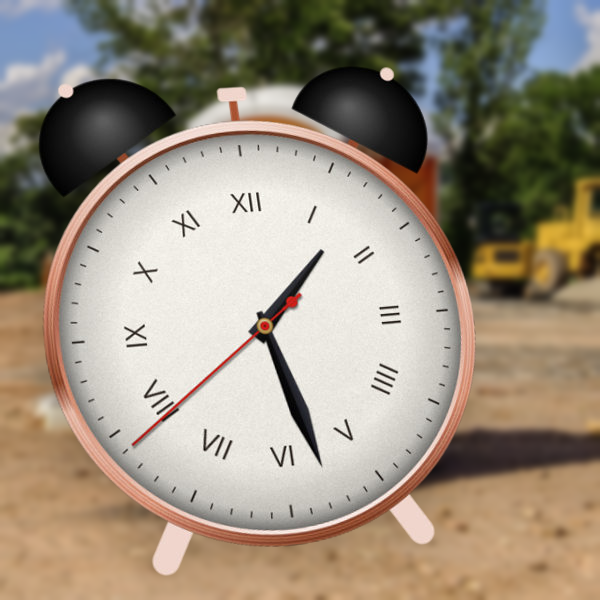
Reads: 1 h 27 min 39 s
